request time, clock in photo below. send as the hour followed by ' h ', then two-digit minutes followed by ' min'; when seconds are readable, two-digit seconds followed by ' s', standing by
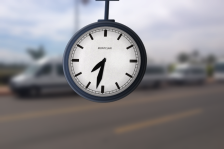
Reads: 7 h 32 min
